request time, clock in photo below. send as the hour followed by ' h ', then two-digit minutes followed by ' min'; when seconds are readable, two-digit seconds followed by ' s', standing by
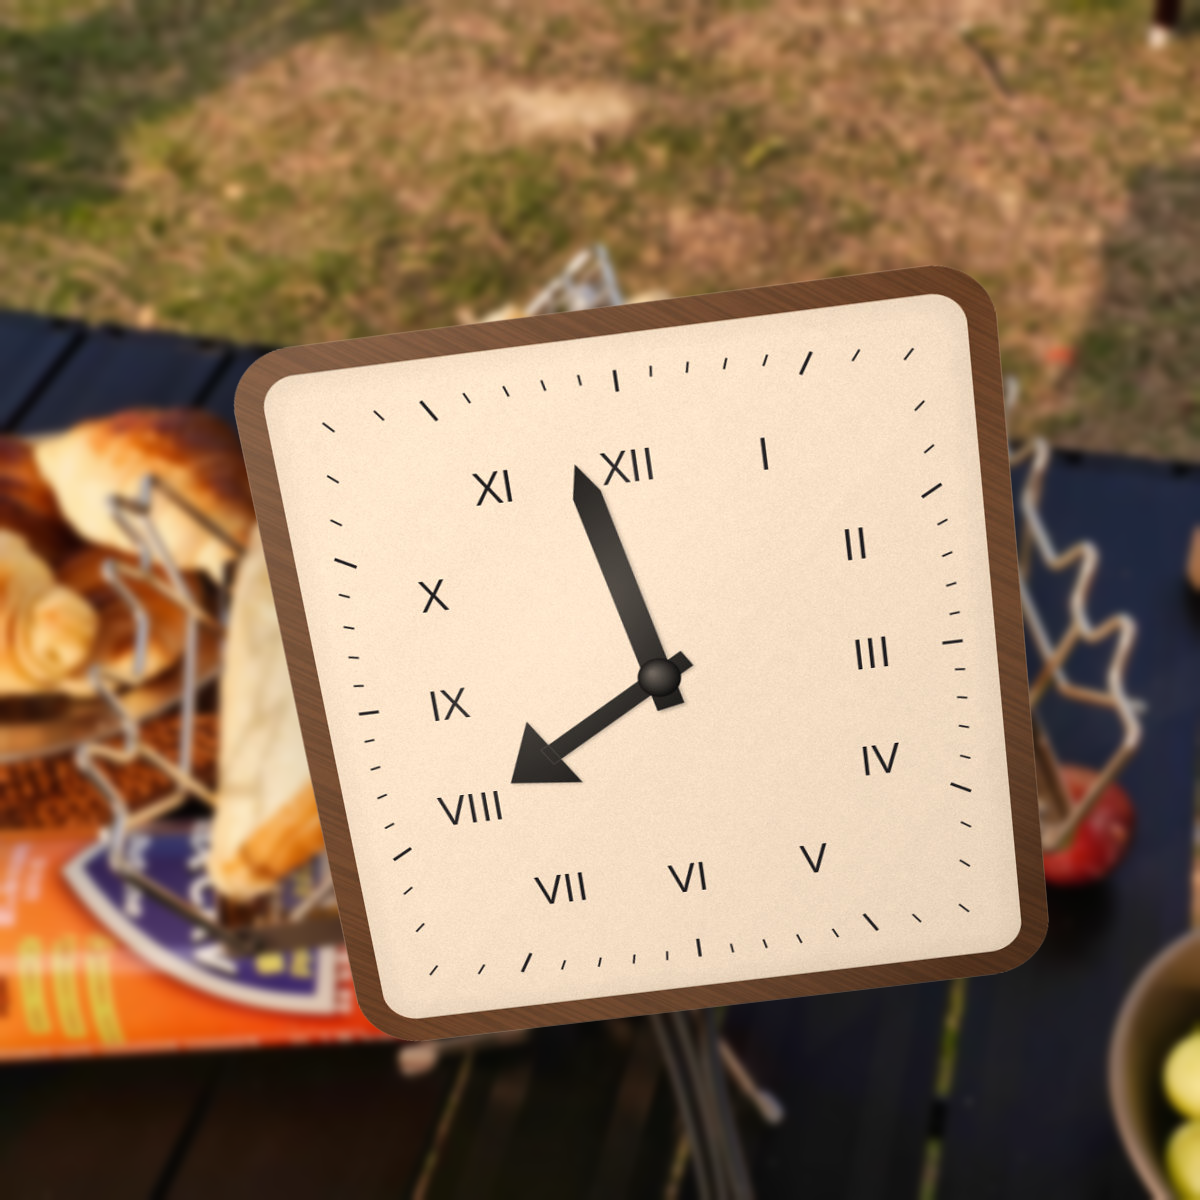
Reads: 7 h 58 min
